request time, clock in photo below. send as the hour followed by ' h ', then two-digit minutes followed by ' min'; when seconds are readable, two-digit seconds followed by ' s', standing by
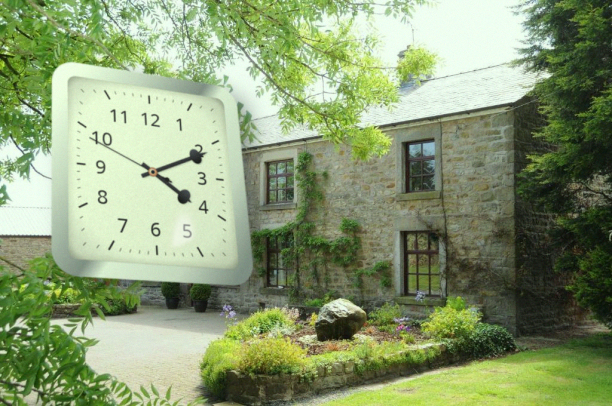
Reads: 4 h 10 min 49 s
